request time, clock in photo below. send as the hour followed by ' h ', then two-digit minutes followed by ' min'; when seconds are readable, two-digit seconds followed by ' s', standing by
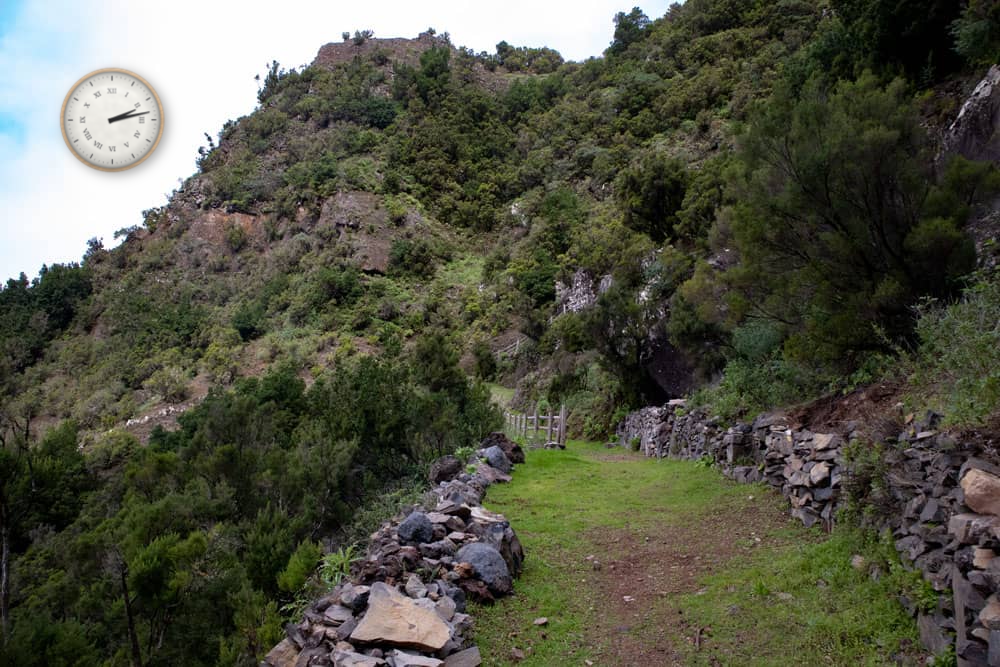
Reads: 2 h 13 min
